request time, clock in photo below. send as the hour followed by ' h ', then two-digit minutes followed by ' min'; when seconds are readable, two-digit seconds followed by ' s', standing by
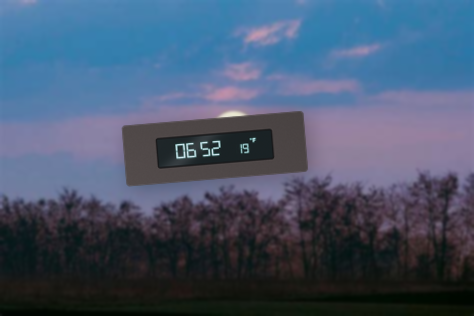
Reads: 6 h 52 min
